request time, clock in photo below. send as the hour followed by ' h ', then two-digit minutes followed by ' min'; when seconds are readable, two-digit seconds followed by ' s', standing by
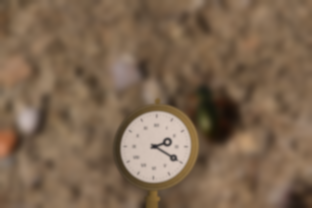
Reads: 2 h 20 min
